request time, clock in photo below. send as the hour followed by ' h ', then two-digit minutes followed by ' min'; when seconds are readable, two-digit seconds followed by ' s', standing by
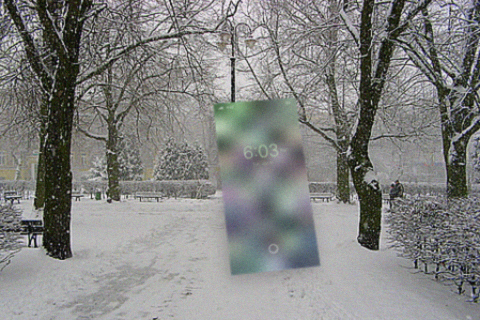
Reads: 6 h 03 min
